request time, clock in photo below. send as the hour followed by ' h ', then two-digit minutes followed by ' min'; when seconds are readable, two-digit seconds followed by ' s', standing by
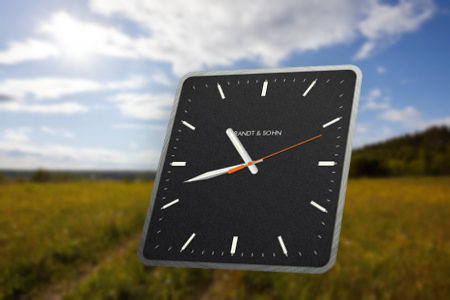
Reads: 10 h 42 min 11 s
